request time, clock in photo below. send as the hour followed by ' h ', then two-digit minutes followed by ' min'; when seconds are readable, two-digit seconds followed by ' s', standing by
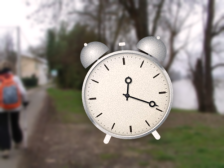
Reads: 12 h 19 min
